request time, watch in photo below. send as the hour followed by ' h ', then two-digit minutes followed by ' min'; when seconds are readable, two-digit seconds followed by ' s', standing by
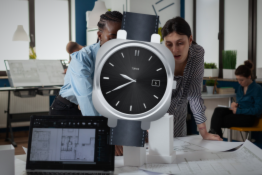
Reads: 9 h 40 min
